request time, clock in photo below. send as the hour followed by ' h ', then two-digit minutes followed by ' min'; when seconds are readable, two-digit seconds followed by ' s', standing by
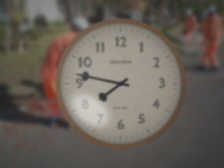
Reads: 7 h 47 min
